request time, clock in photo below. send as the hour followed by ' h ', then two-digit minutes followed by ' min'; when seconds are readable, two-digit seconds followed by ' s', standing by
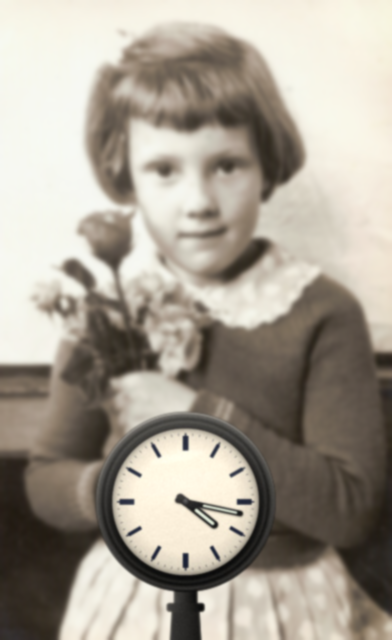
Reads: 4 h 17 min
